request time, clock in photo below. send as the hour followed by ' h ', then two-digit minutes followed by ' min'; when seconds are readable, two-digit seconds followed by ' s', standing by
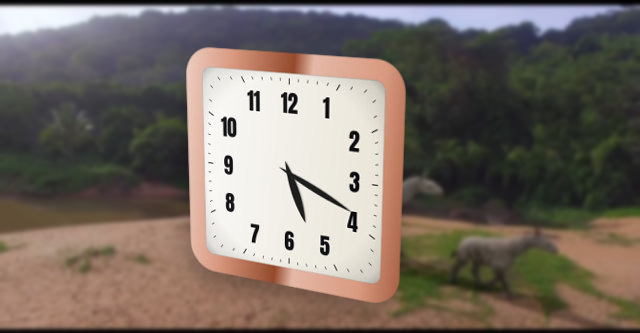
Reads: 5 h 19 min
